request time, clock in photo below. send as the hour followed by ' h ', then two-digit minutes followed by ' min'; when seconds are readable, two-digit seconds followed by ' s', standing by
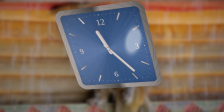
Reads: 11 h 24 min
